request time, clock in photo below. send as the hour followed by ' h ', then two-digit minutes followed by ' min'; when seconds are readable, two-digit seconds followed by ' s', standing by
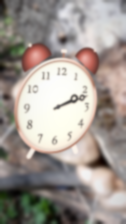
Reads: 2 h 12 min
